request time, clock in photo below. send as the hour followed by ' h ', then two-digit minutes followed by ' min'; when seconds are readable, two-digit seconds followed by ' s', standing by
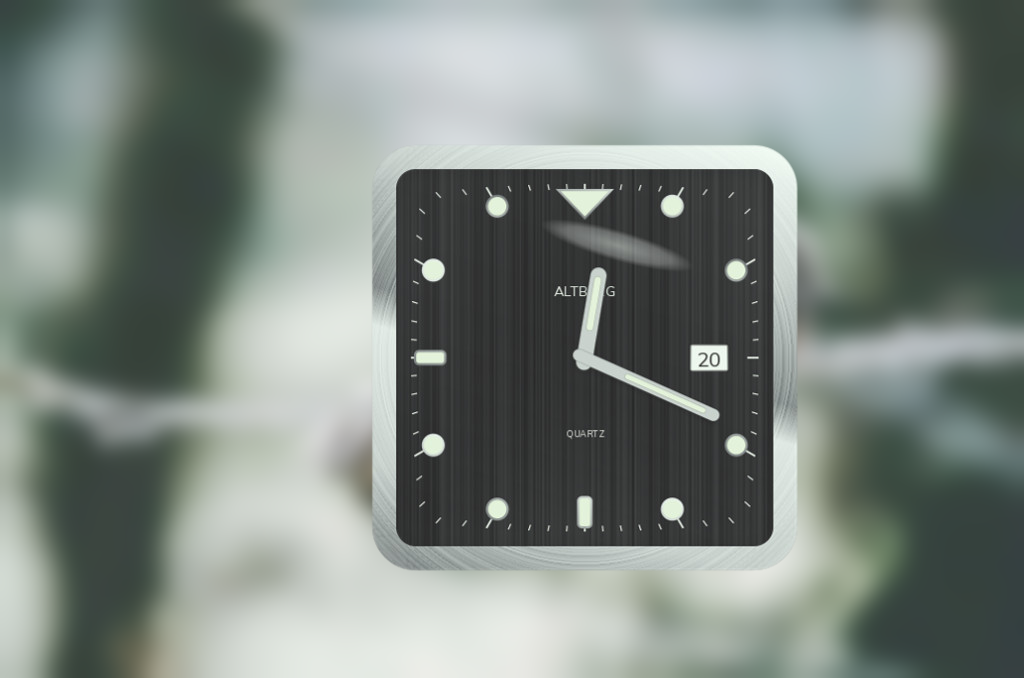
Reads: 12 h 19 min
